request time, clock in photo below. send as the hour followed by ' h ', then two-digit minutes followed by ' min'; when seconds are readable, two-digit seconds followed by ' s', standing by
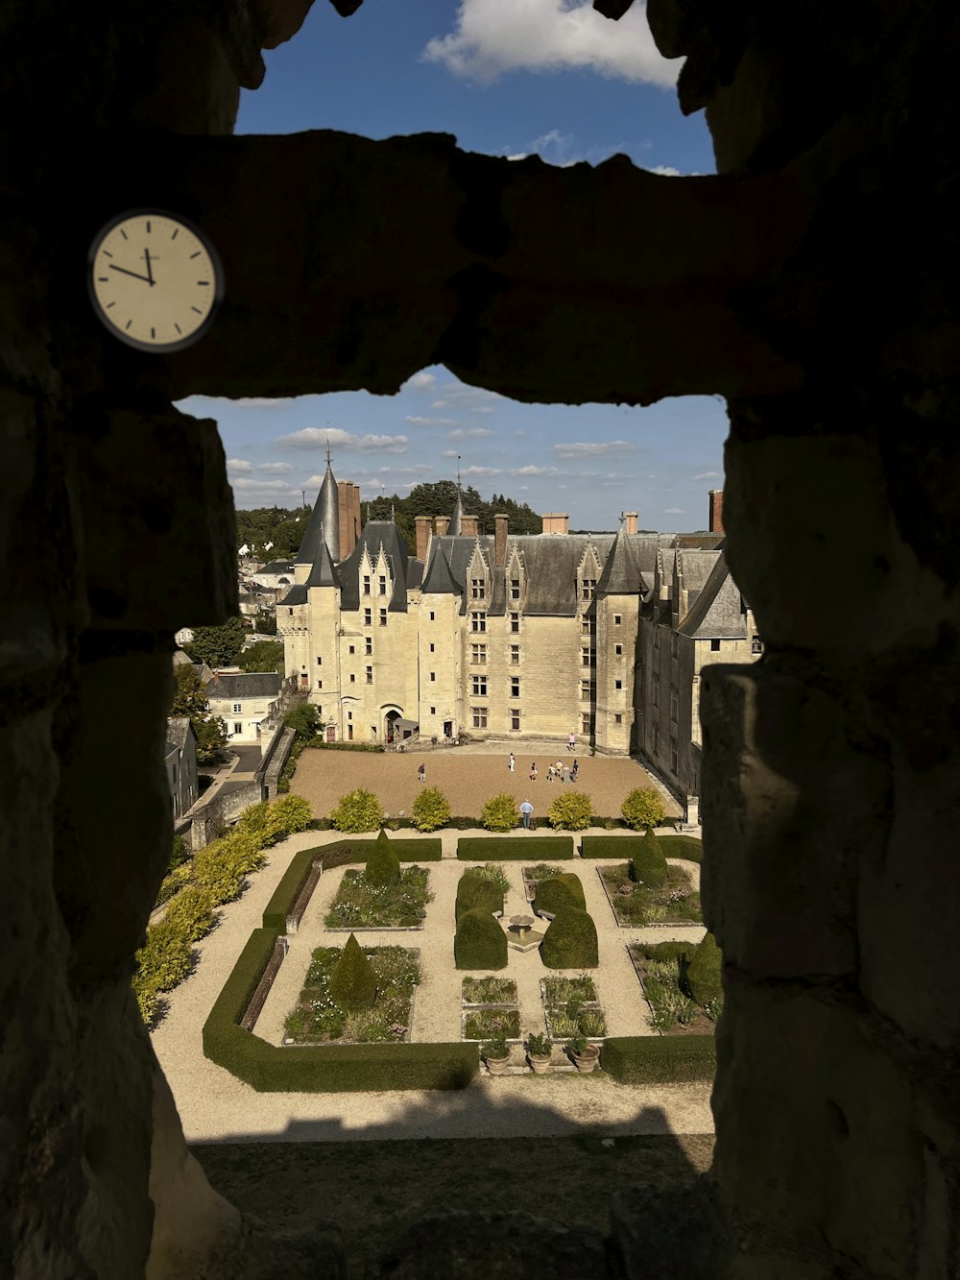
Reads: 11 h 48 min
